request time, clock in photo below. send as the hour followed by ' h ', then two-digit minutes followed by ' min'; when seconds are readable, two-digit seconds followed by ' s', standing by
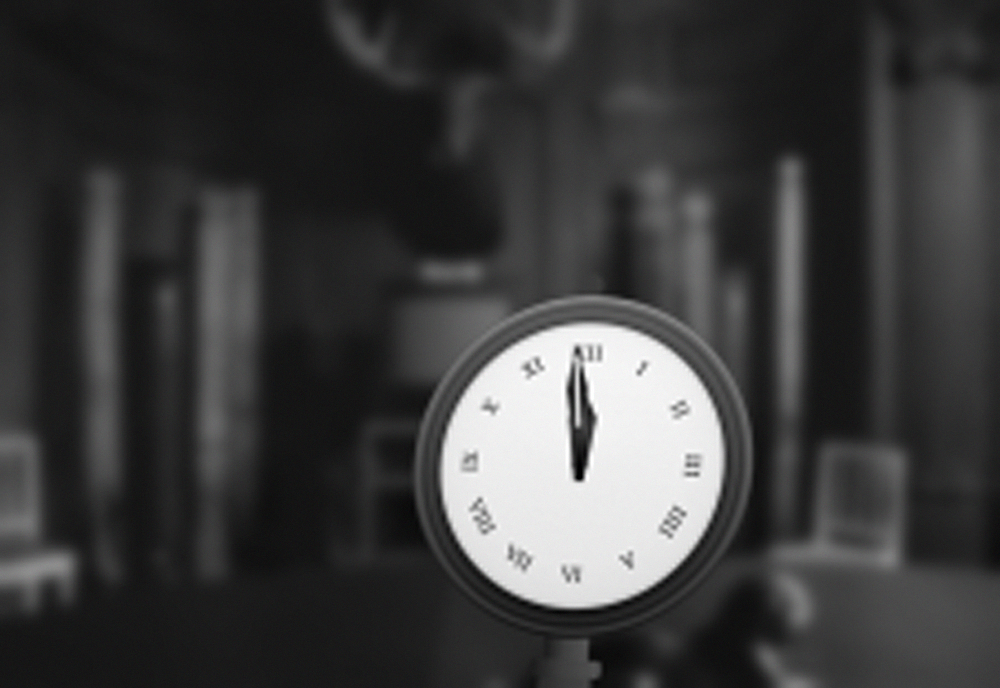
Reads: 11 h 59 min
